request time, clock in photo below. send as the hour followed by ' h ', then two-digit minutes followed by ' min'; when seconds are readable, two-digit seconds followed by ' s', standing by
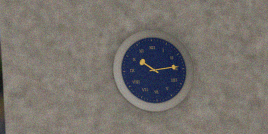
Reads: 10 h 14 min
